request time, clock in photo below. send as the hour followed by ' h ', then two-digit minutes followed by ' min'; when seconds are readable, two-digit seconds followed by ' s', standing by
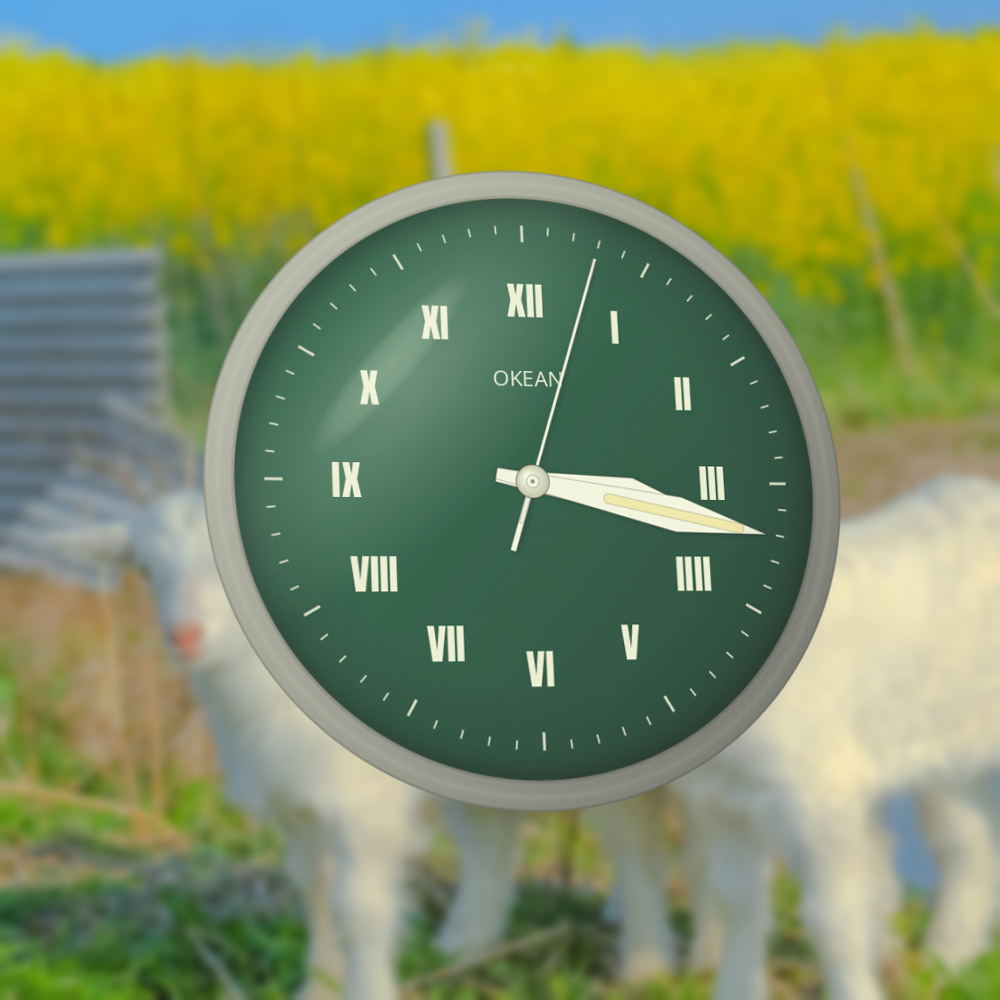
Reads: 3 h 17 min 03 s
